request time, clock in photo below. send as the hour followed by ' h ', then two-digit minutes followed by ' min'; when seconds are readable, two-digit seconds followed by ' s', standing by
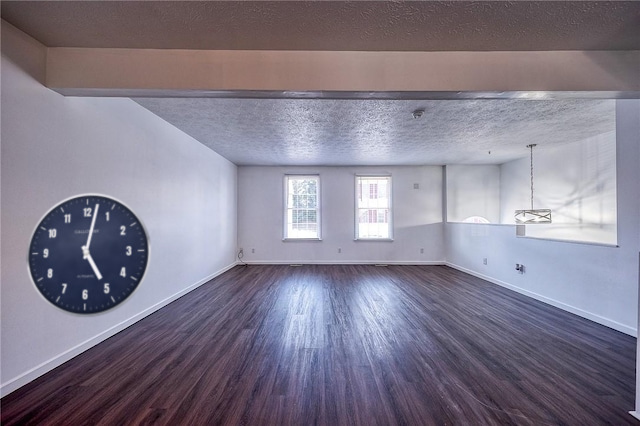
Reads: 5 h 02 min
